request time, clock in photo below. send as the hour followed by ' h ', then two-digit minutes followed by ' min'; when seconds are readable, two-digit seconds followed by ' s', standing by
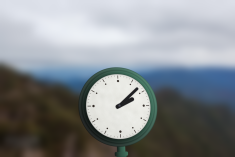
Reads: 2 h 08 min
